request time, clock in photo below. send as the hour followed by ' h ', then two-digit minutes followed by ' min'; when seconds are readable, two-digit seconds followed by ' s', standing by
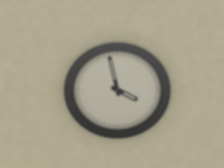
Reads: 3 h 58 min
